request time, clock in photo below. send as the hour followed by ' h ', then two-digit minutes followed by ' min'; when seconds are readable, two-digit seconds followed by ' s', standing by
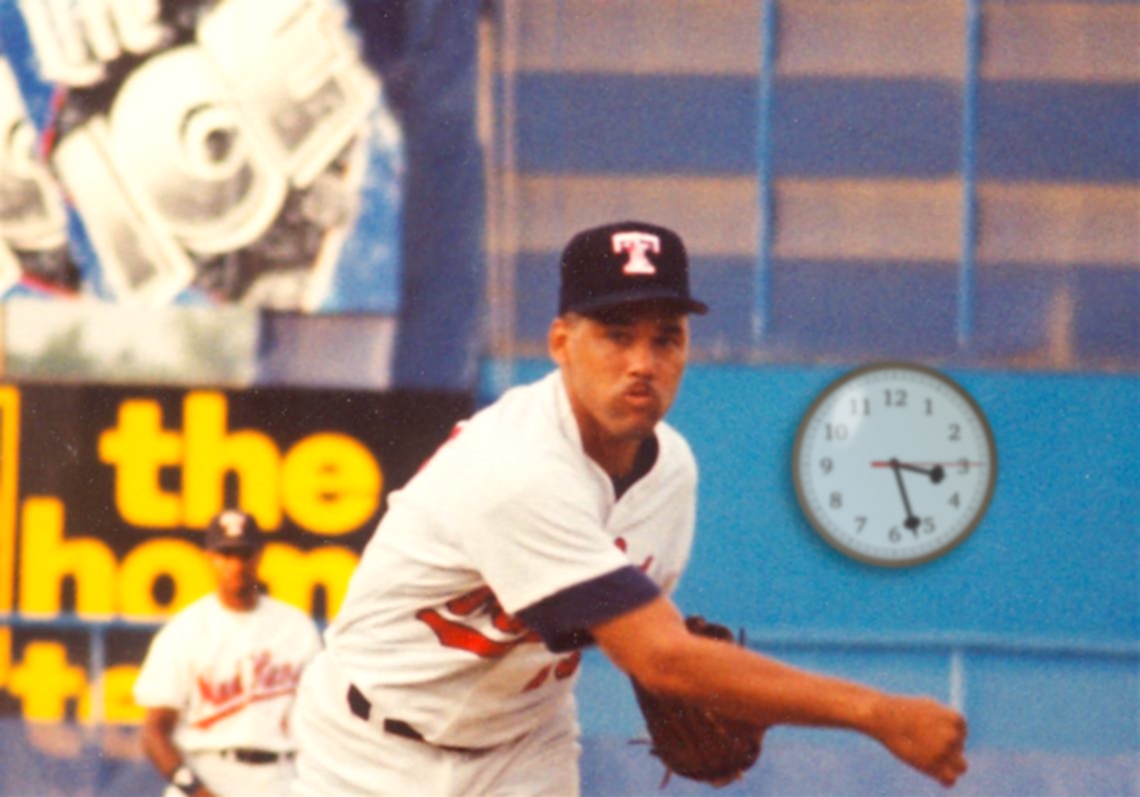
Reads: 3 h 27 min 15 s
